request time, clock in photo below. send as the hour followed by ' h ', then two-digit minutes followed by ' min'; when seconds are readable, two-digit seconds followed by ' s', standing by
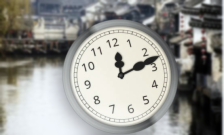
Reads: 12 h 13 min
